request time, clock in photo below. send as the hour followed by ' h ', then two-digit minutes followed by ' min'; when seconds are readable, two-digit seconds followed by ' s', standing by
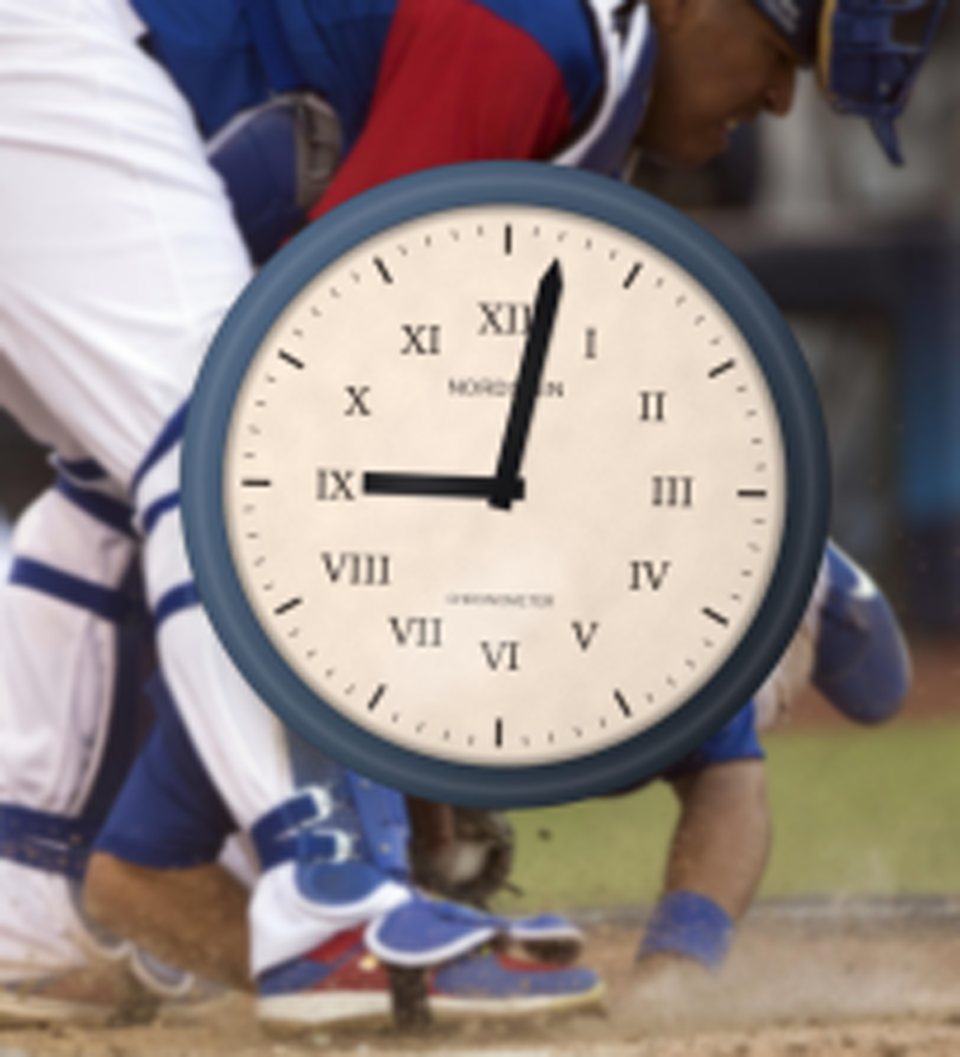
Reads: 9 h 02 min
